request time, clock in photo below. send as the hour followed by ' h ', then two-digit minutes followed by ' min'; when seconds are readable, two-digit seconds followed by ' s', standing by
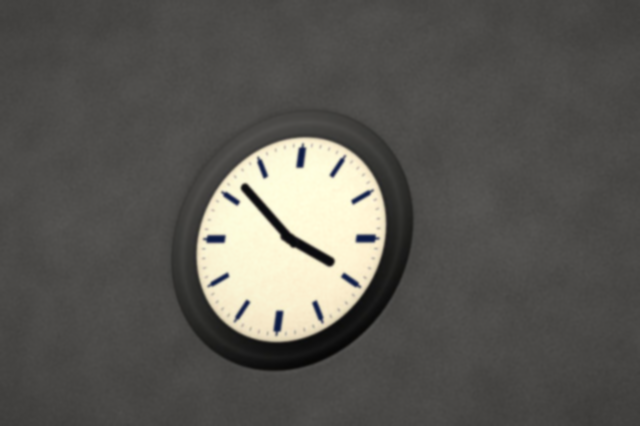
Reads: 3 h 52 min
